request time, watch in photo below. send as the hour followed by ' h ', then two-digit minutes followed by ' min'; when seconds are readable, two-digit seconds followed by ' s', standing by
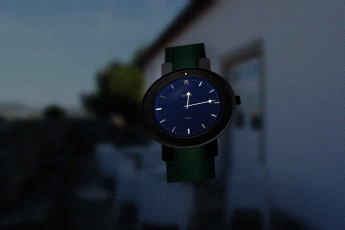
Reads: 12 h 14 min
